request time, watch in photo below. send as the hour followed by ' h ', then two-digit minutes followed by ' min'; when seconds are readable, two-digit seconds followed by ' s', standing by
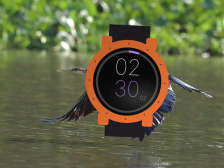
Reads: 2 h 30 min
